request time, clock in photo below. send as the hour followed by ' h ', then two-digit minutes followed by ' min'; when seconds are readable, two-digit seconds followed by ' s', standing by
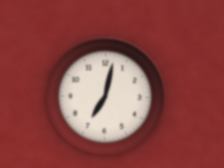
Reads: 7 h 02 min
